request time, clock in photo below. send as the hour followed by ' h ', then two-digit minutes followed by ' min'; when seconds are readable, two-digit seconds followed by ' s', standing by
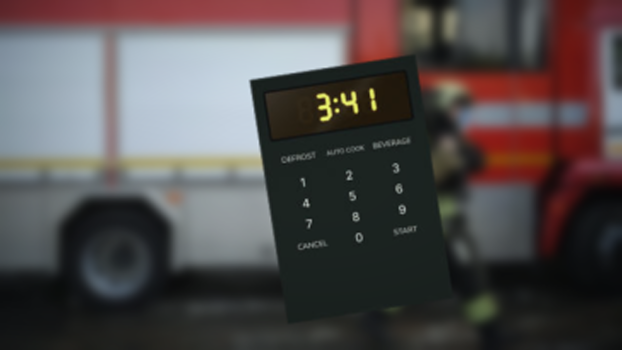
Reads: 3 h 41 min
